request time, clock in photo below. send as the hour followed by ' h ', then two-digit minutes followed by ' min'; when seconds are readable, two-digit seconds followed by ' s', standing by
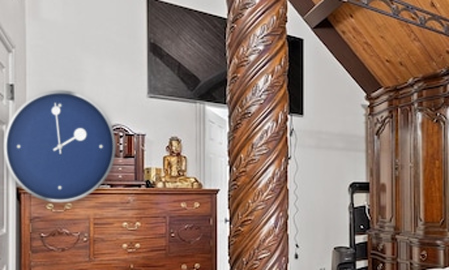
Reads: 1 h 59 min
